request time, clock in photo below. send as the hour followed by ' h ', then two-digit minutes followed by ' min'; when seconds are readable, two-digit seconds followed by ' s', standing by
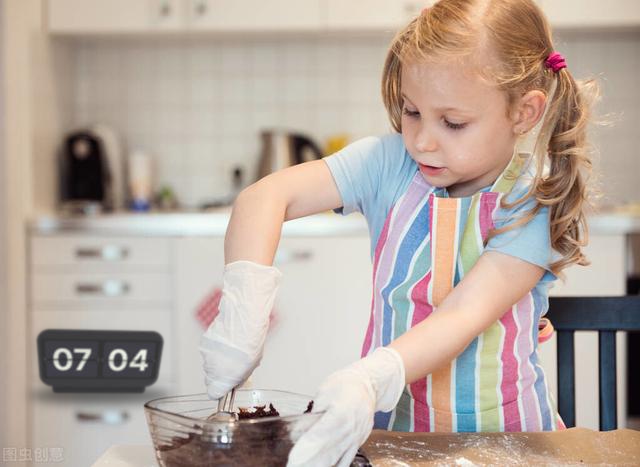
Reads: 7 h 04 min
